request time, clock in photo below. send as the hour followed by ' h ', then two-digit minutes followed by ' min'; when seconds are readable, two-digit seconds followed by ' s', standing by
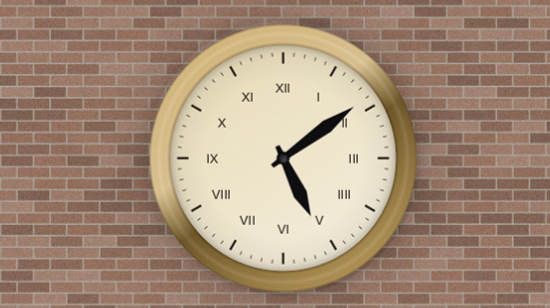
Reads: 5 h 09 min
